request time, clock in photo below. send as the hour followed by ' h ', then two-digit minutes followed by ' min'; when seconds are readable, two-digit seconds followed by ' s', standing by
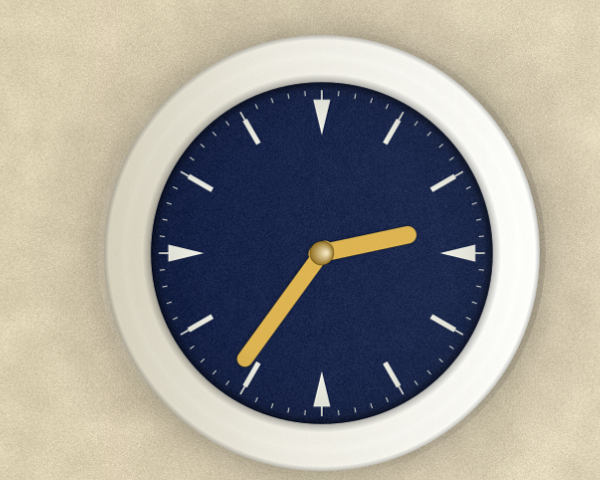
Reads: 2 h 36 min
